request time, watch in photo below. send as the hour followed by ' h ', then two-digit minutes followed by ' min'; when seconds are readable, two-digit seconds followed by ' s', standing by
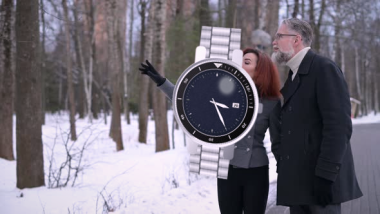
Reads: 3 h 25 min
